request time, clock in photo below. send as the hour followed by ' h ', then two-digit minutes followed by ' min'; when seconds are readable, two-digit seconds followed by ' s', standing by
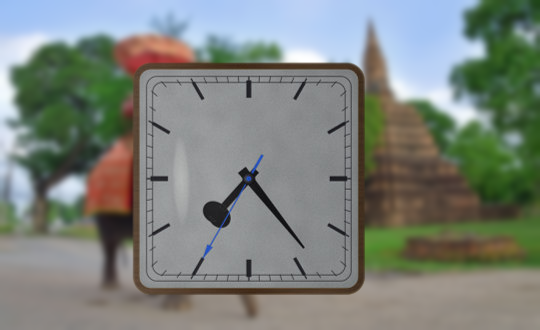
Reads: 7 h 23 min 35 s
